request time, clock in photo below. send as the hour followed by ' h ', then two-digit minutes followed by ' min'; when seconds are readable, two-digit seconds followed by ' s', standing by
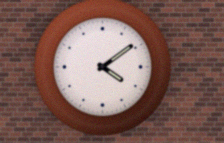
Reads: 4 h 09 min
